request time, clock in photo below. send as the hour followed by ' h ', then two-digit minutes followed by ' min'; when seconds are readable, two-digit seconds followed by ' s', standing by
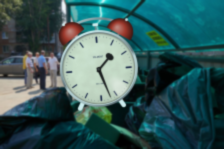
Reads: 1 h 27 min
